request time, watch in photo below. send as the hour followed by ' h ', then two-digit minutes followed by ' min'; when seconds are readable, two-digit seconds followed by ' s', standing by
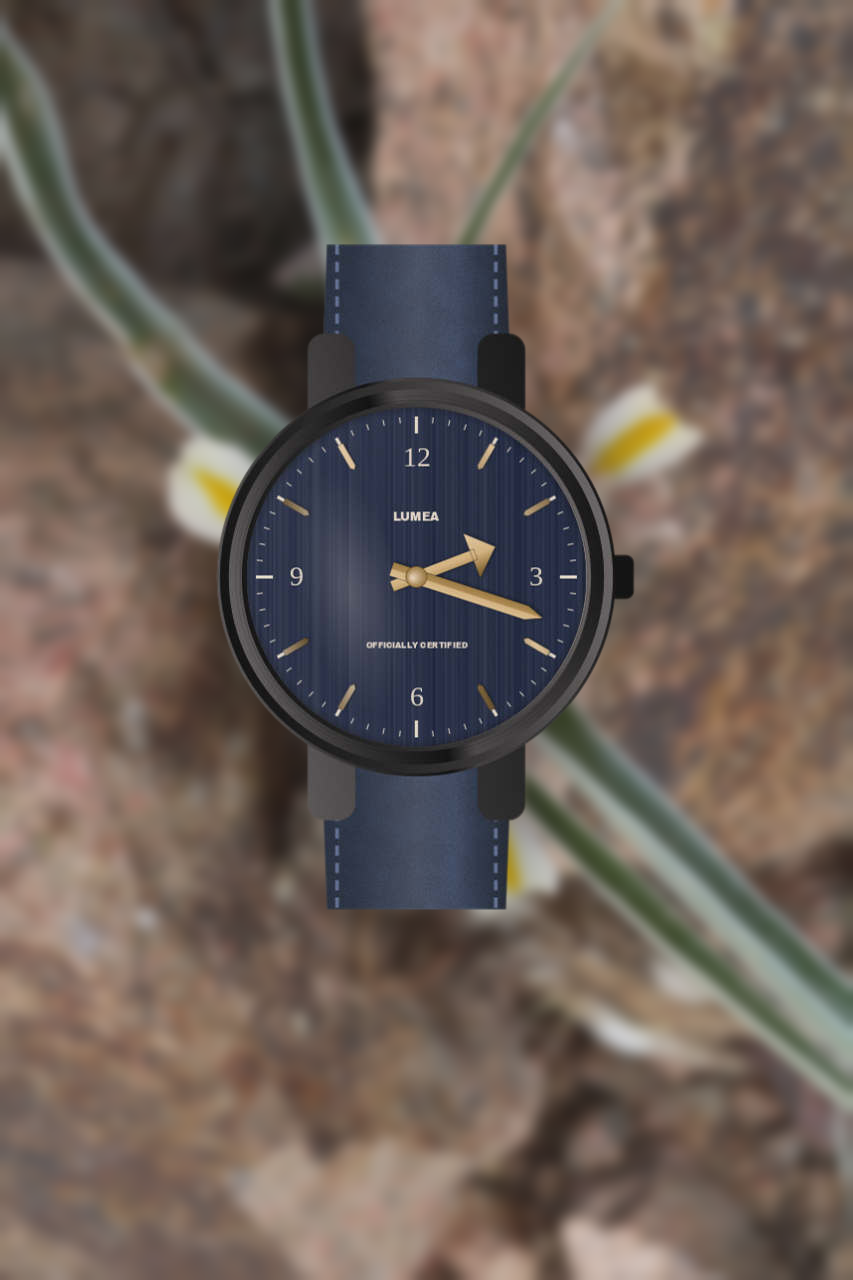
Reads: 2 h 18 min
